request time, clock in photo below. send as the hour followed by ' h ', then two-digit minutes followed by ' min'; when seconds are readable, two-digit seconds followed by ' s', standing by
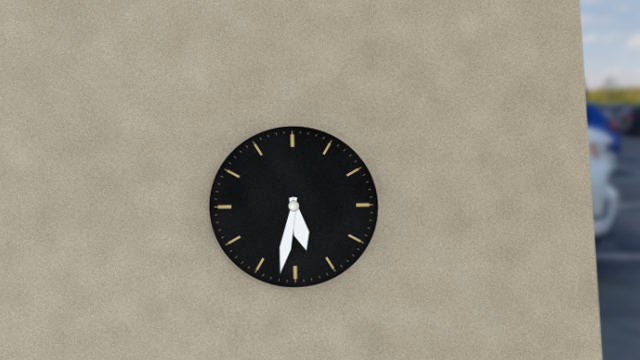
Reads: 5 h 32 min
